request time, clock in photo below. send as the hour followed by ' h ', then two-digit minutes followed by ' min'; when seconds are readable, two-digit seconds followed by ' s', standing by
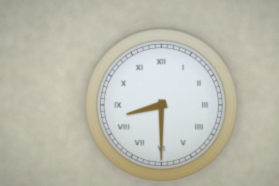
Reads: 8 h 30 min
